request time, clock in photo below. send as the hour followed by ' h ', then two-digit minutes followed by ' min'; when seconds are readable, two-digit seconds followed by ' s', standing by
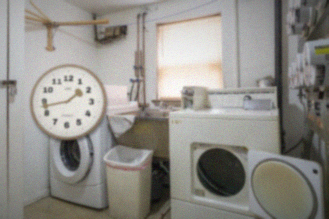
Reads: 1 h 43 min
